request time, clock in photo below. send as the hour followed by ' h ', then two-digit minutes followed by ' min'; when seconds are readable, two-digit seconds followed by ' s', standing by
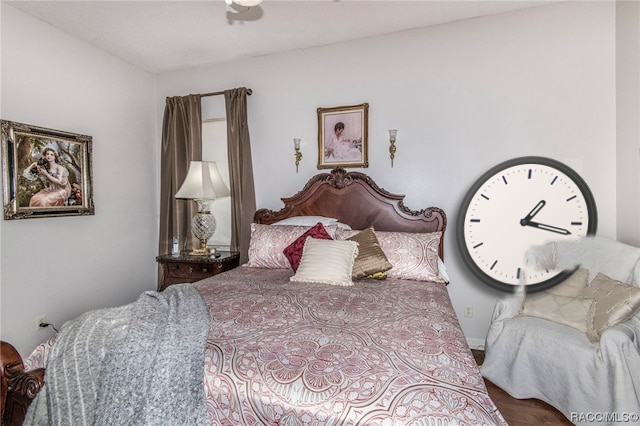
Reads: 1 h 17 min
